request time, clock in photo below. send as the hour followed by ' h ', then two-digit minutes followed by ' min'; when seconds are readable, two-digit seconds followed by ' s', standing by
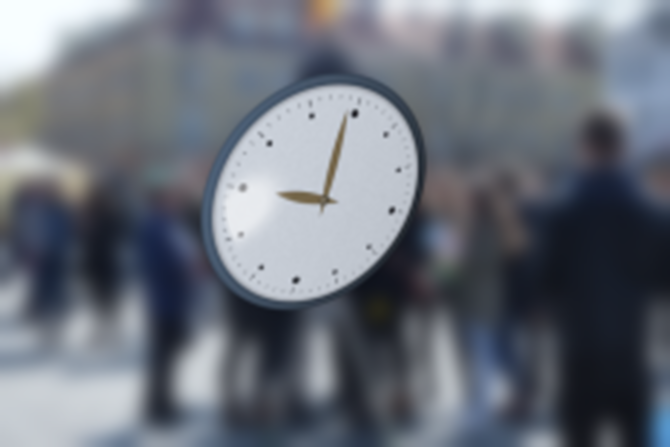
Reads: 8 h 59 min
